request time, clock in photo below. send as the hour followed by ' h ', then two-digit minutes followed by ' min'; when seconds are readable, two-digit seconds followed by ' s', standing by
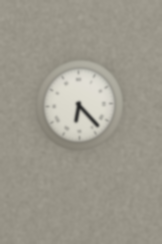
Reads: 6 h 23 min
